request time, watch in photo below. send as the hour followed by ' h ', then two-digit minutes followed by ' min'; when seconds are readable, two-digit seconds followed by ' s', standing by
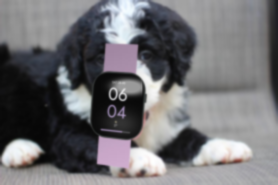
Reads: 6 h 04 min
